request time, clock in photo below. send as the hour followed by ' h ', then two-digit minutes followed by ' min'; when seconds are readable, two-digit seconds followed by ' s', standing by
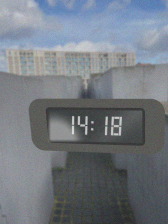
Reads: 14 h 18 min
